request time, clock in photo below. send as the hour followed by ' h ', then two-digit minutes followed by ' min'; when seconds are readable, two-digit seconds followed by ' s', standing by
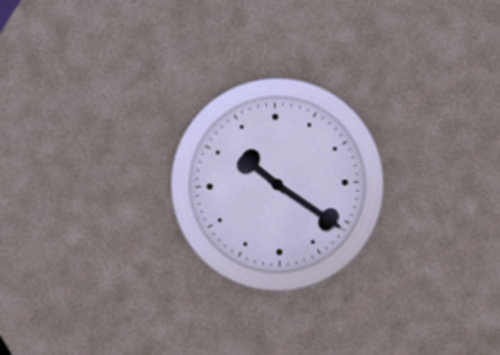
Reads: 10 h 21 min
